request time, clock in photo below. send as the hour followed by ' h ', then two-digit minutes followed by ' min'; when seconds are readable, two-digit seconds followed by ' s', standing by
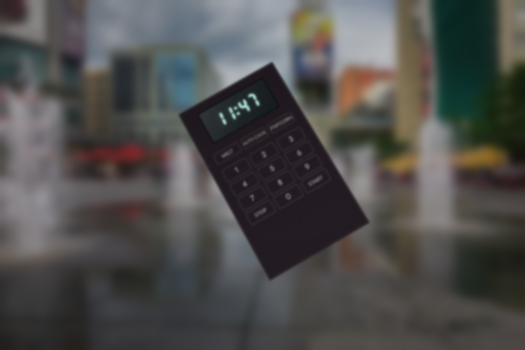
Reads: 11 h 47 min
